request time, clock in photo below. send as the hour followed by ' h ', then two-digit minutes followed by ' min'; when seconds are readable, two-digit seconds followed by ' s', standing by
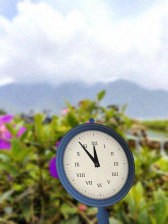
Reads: 11 h 54 min
